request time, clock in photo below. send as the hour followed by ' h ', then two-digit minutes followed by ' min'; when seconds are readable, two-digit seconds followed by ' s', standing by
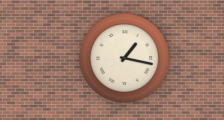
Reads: 1 h 17 min
